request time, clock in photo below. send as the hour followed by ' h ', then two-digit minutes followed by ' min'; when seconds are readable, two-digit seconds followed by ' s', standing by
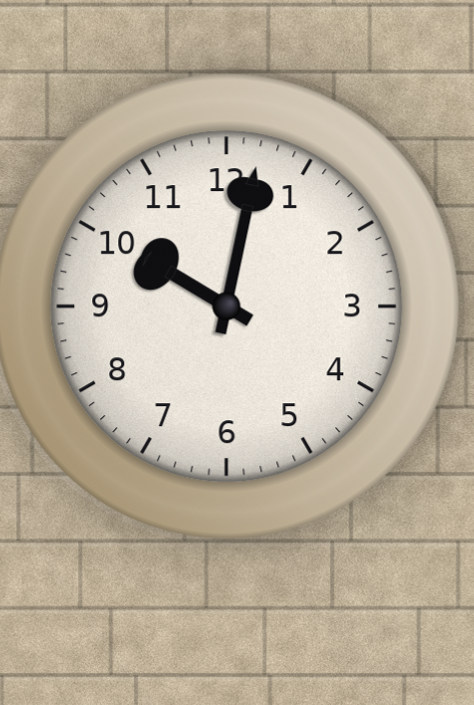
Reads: 10 h 02 min
